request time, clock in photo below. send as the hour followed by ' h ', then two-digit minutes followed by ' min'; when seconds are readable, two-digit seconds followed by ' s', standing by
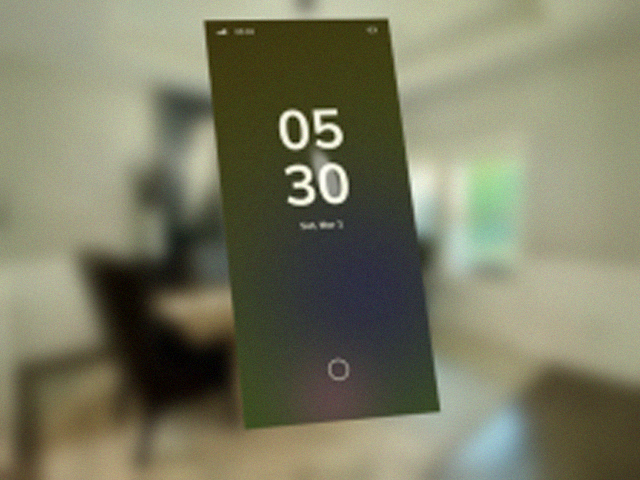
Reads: 5 h 30 min
